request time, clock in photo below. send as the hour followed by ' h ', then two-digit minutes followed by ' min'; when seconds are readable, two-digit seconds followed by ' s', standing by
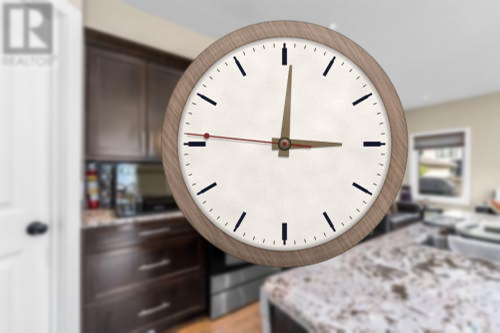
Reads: 3 h 00 min 46 s
